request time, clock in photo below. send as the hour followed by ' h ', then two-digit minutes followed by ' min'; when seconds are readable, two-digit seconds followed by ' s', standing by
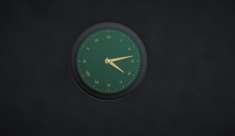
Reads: 4 h 13 min
